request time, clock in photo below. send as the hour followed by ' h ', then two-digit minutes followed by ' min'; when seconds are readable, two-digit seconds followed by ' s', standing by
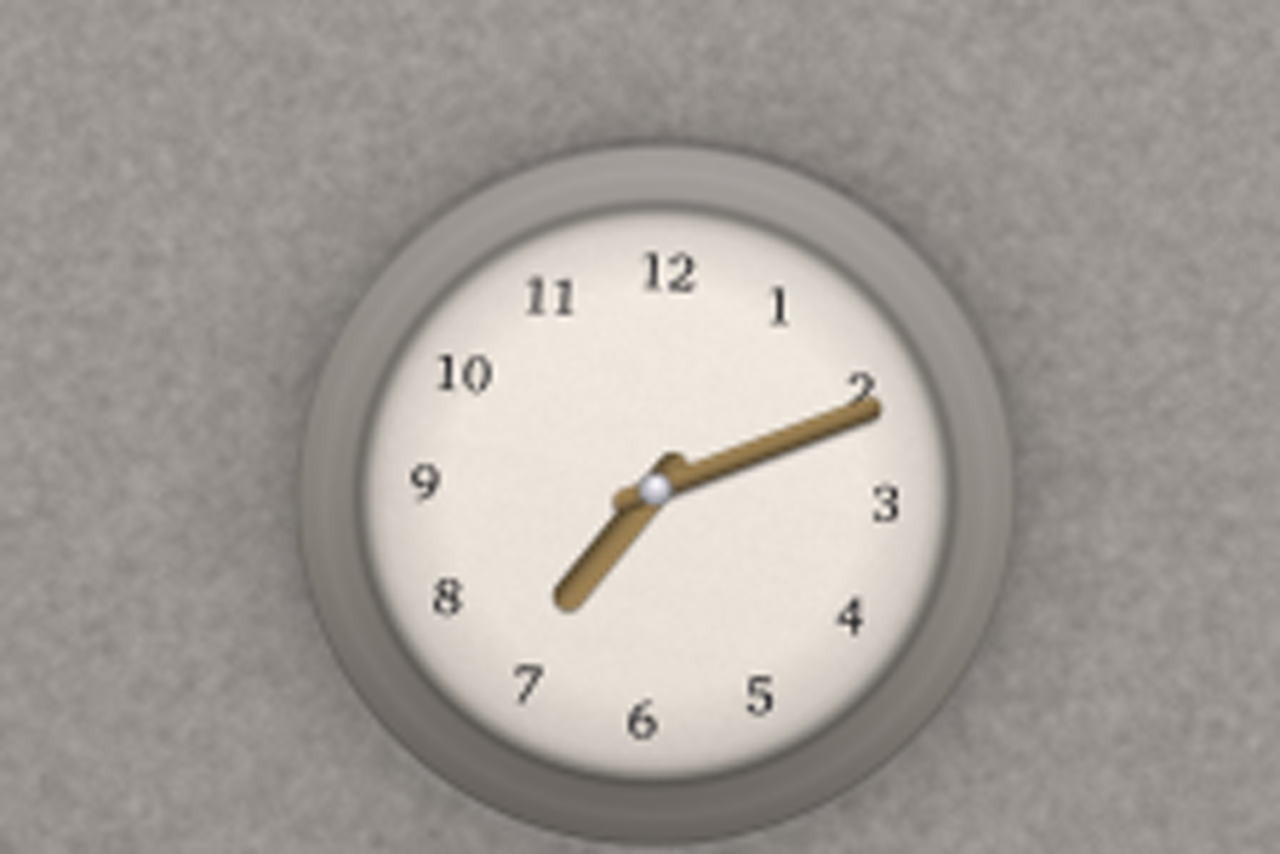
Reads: 7 h 11 min
